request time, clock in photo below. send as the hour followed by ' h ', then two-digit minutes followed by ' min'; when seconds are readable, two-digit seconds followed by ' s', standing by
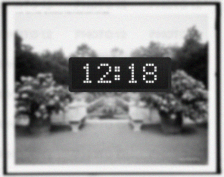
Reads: 12 h 18 min
